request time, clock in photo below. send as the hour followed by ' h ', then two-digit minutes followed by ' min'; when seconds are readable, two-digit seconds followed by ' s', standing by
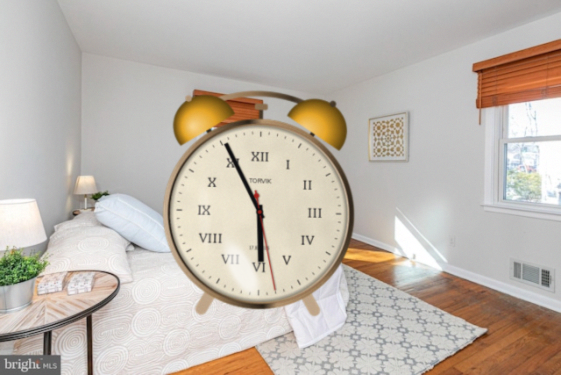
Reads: 5 h 55 min 28 s
